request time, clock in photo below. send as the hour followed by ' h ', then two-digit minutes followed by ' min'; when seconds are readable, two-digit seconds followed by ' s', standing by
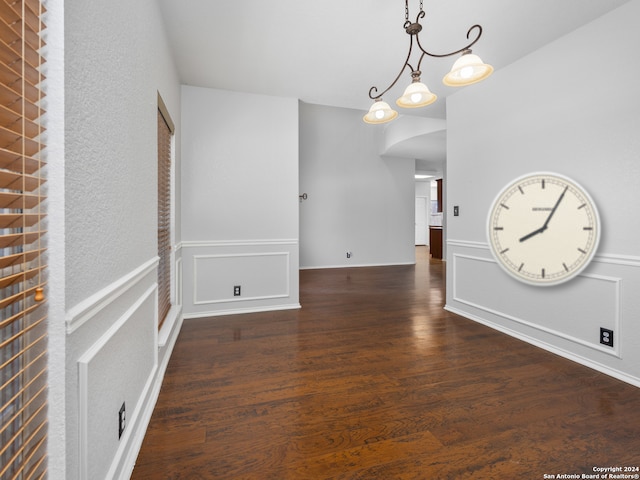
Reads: 8 h 05 min
